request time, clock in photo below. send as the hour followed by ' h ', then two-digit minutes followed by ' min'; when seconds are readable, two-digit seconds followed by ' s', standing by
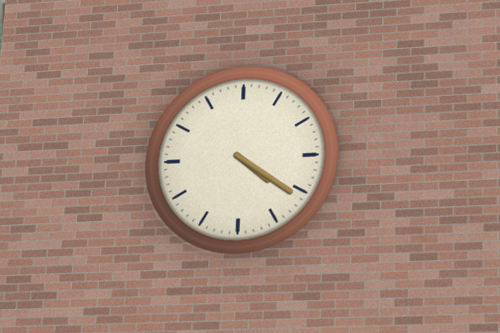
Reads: 4 h 21 min
